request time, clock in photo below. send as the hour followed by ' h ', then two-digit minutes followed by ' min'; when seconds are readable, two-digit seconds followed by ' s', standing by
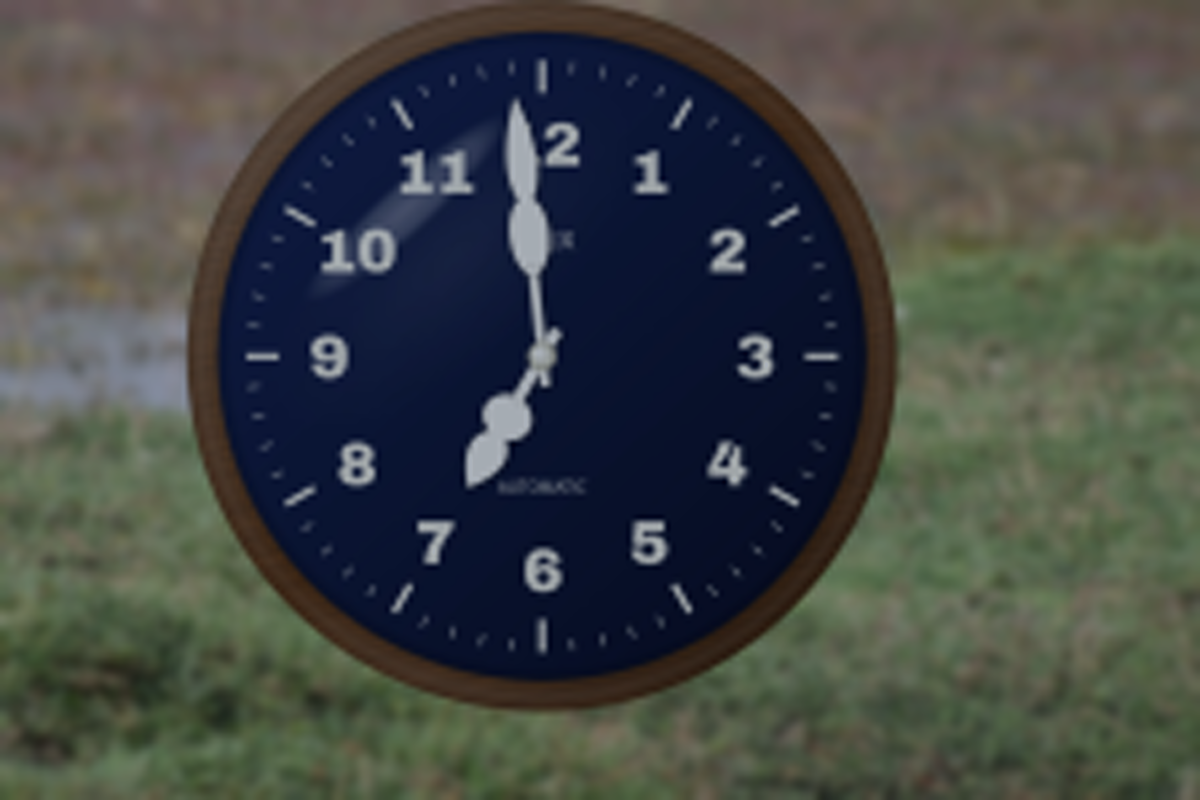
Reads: 6 h 59 min
